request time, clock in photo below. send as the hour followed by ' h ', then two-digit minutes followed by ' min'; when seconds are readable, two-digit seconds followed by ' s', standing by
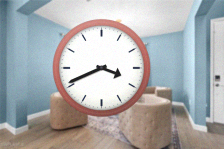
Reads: 3 h 41 min
